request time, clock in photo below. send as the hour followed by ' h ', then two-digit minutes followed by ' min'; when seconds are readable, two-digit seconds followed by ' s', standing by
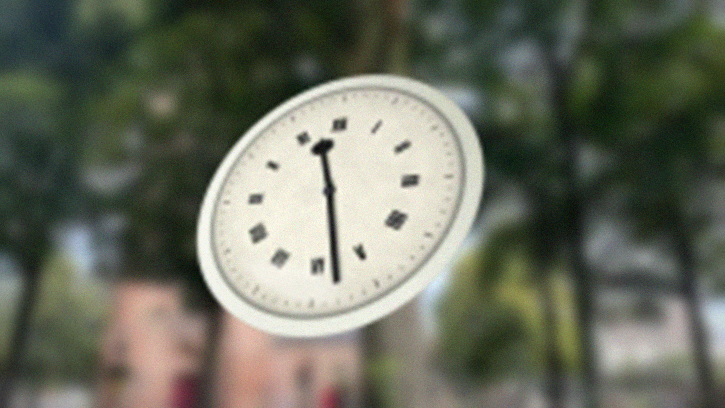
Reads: 11 h 28 min
